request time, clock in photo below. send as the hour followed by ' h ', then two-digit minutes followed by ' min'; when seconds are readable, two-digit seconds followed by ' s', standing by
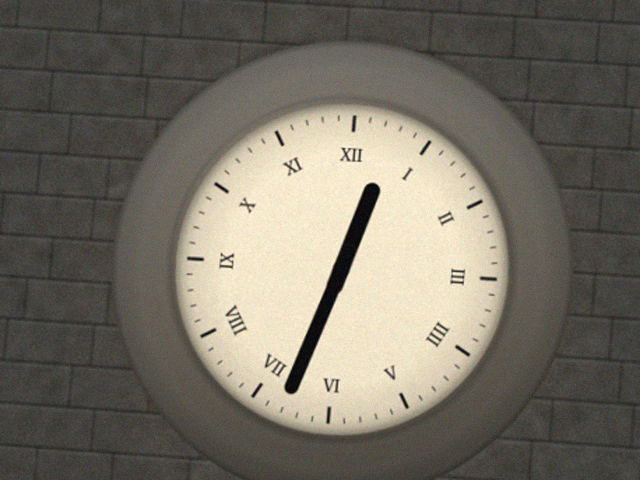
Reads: 12 h 33 min
